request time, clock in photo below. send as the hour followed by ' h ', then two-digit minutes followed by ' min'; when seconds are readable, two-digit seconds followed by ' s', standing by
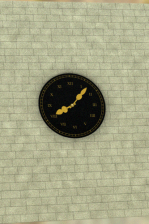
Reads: 8 h 07 min
